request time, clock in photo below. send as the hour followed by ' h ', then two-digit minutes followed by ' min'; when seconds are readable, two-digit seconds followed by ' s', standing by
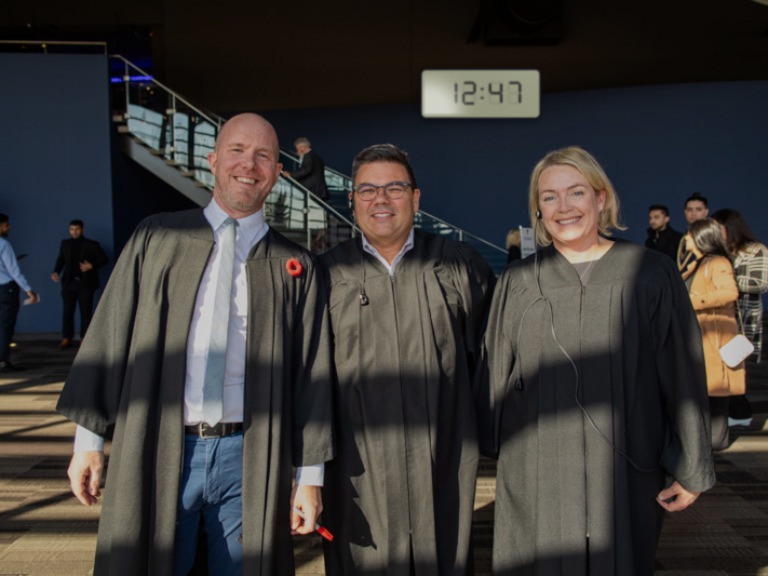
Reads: 12 h 47 min
